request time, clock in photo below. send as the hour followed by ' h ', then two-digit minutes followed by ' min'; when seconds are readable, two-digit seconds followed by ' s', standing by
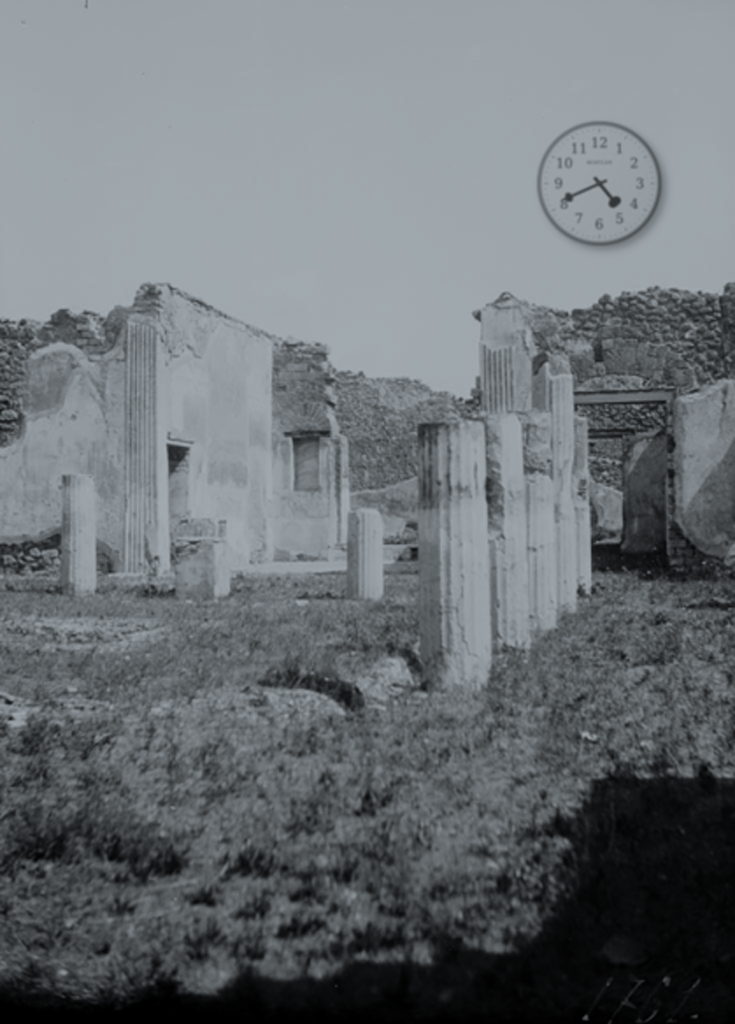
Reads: 4 h 41 min
